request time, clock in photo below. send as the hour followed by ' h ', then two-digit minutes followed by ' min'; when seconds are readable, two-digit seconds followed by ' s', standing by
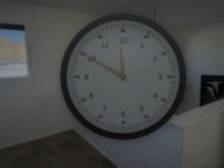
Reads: 11 h 50 min
